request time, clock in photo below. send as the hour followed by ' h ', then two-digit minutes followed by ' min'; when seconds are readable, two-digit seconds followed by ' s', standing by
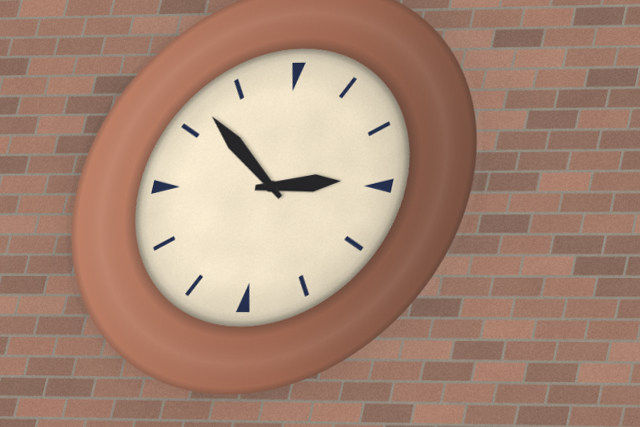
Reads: 2 h 52 min
